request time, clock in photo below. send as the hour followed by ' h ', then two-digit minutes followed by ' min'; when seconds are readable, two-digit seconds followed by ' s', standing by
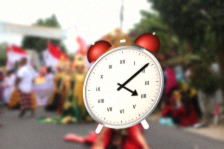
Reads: 4 h 09 min
